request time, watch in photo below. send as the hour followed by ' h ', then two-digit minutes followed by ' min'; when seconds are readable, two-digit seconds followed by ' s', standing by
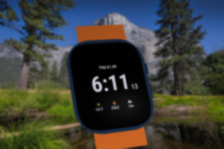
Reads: 6 h 11 min
